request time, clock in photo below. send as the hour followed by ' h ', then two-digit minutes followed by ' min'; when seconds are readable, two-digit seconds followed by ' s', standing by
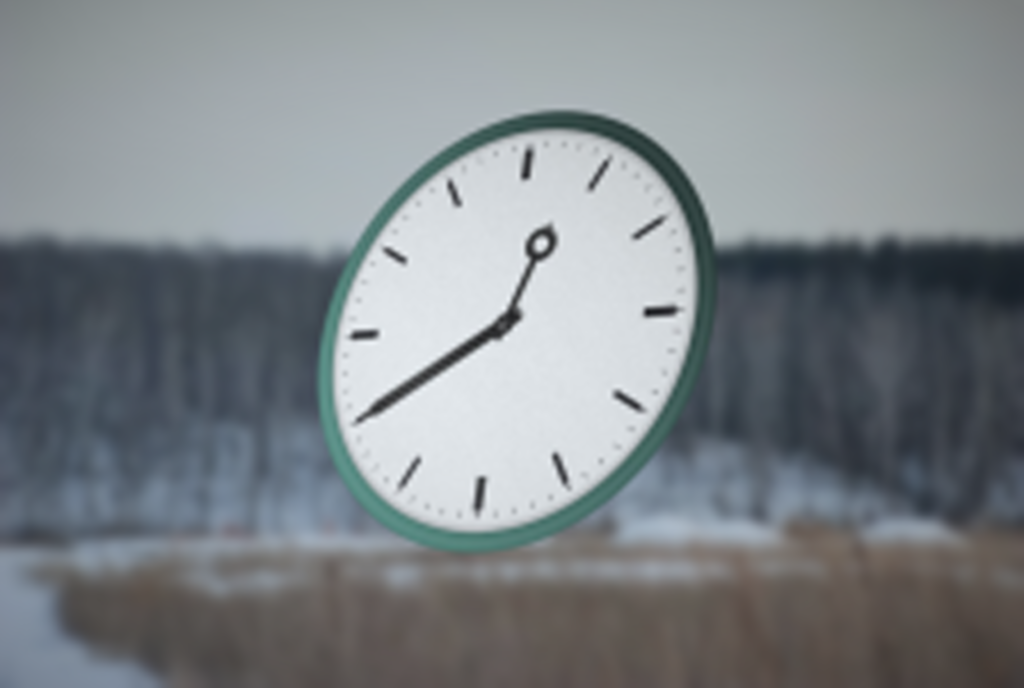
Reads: 12 h 40 min
